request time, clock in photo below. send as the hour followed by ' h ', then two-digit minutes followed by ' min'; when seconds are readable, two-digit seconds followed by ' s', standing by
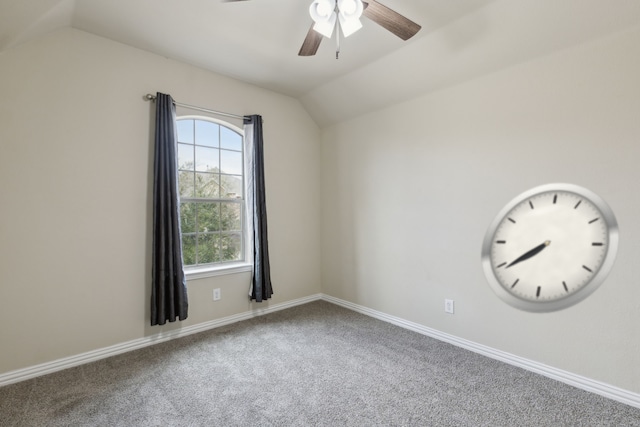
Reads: 7 h 39 min
